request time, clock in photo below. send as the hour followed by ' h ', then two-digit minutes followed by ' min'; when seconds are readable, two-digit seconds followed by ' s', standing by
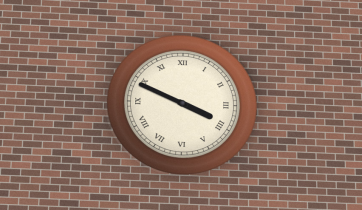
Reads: 3 h 49 min
